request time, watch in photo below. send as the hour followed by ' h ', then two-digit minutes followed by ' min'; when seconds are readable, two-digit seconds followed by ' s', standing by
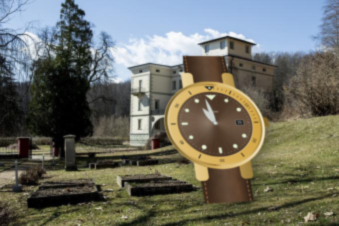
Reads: 10 h 58 min
